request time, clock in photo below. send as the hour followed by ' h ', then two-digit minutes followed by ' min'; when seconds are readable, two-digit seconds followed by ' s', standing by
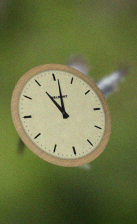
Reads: 11 h 01 min
